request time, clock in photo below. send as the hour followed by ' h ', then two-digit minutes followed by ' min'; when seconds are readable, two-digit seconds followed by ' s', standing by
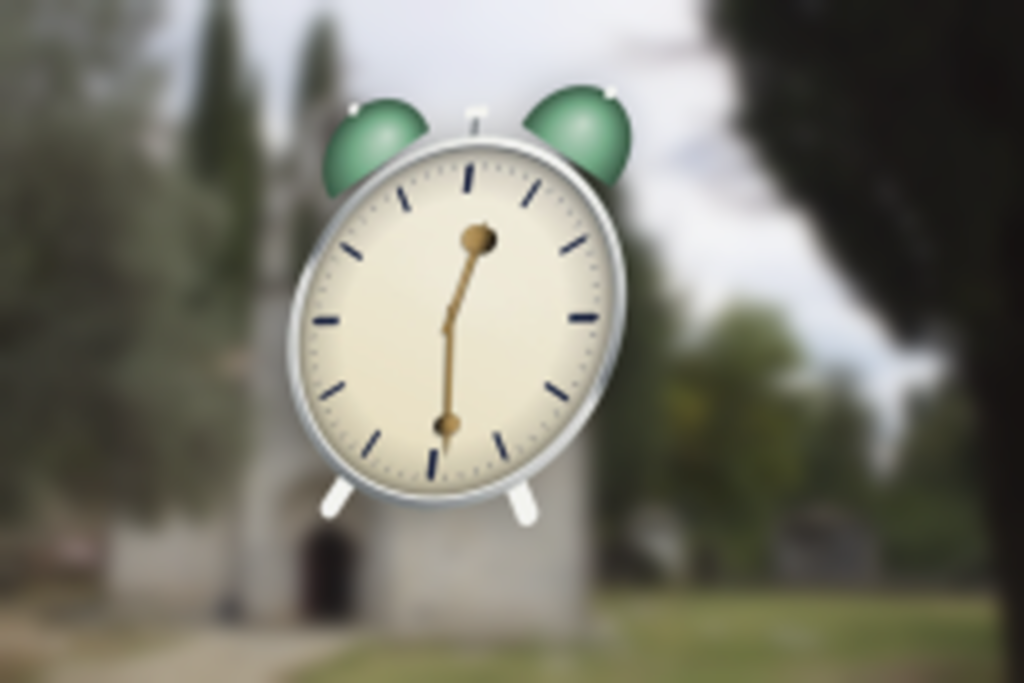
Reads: 12 h 29 min
